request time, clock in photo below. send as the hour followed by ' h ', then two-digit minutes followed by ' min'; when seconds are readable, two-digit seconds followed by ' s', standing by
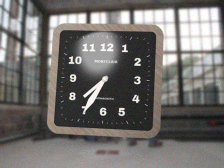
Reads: 7 h 35 min
